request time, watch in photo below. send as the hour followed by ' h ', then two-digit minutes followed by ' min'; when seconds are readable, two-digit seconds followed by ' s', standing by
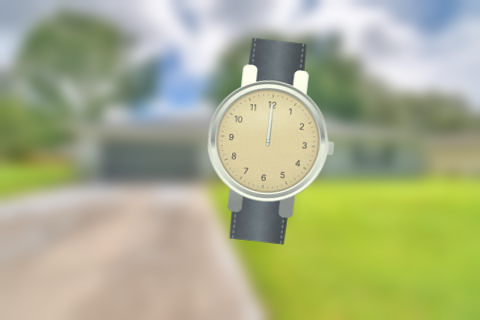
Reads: 12 h 00 min
